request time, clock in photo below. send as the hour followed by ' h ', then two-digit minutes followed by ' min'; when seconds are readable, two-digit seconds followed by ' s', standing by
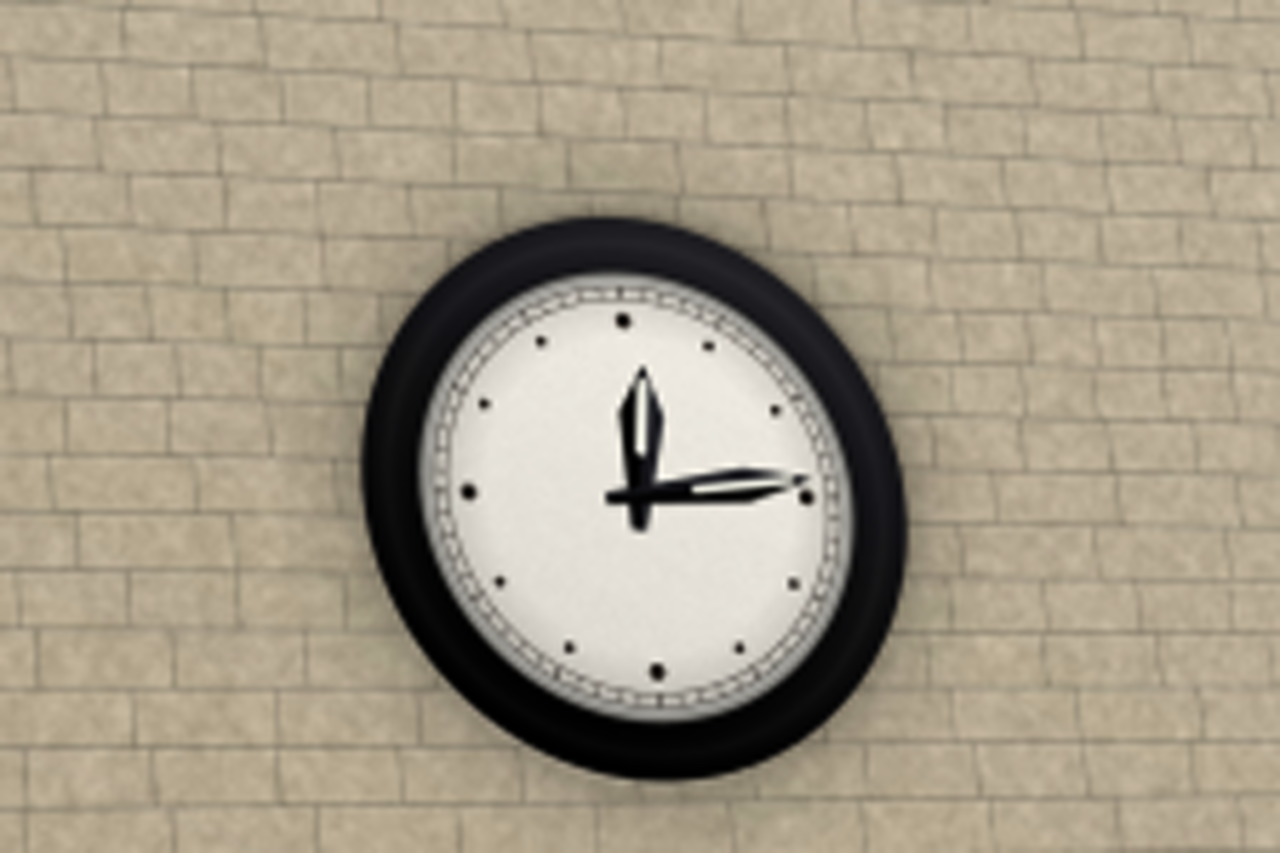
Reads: 12 h 14 min
